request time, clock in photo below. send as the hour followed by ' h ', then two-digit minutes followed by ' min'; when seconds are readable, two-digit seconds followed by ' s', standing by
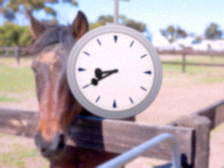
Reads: 8 h 40 min
